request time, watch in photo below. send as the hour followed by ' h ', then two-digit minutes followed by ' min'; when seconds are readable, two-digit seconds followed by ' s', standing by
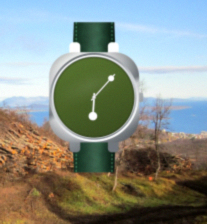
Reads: 6 h 07 min
